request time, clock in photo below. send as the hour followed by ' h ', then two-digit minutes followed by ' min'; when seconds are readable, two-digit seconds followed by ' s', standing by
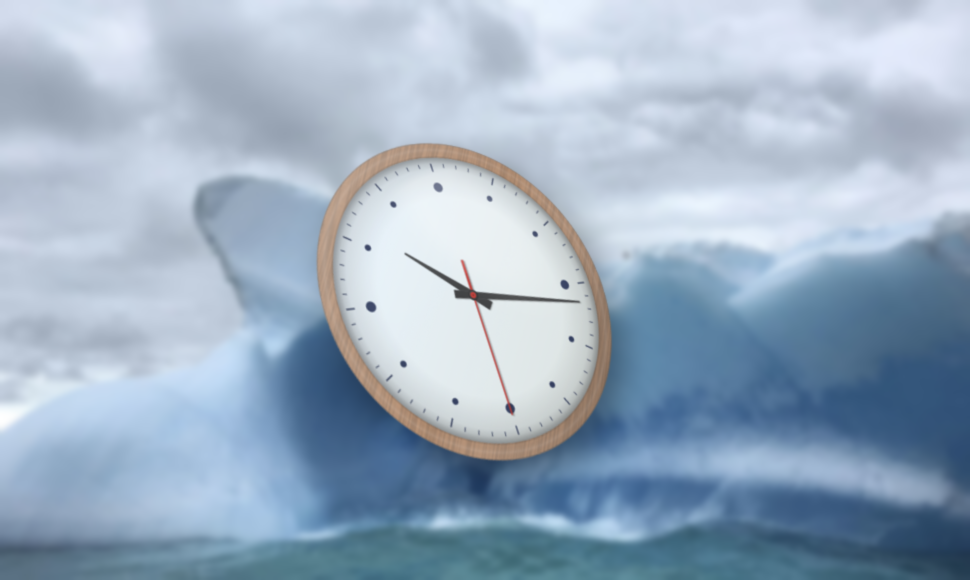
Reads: 10 h 16 min 30 s
